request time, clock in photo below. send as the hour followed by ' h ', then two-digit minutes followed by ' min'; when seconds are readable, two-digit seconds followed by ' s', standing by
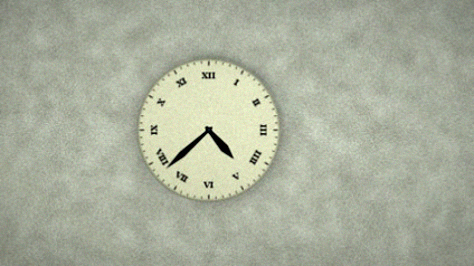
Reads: 4 h 38 min
